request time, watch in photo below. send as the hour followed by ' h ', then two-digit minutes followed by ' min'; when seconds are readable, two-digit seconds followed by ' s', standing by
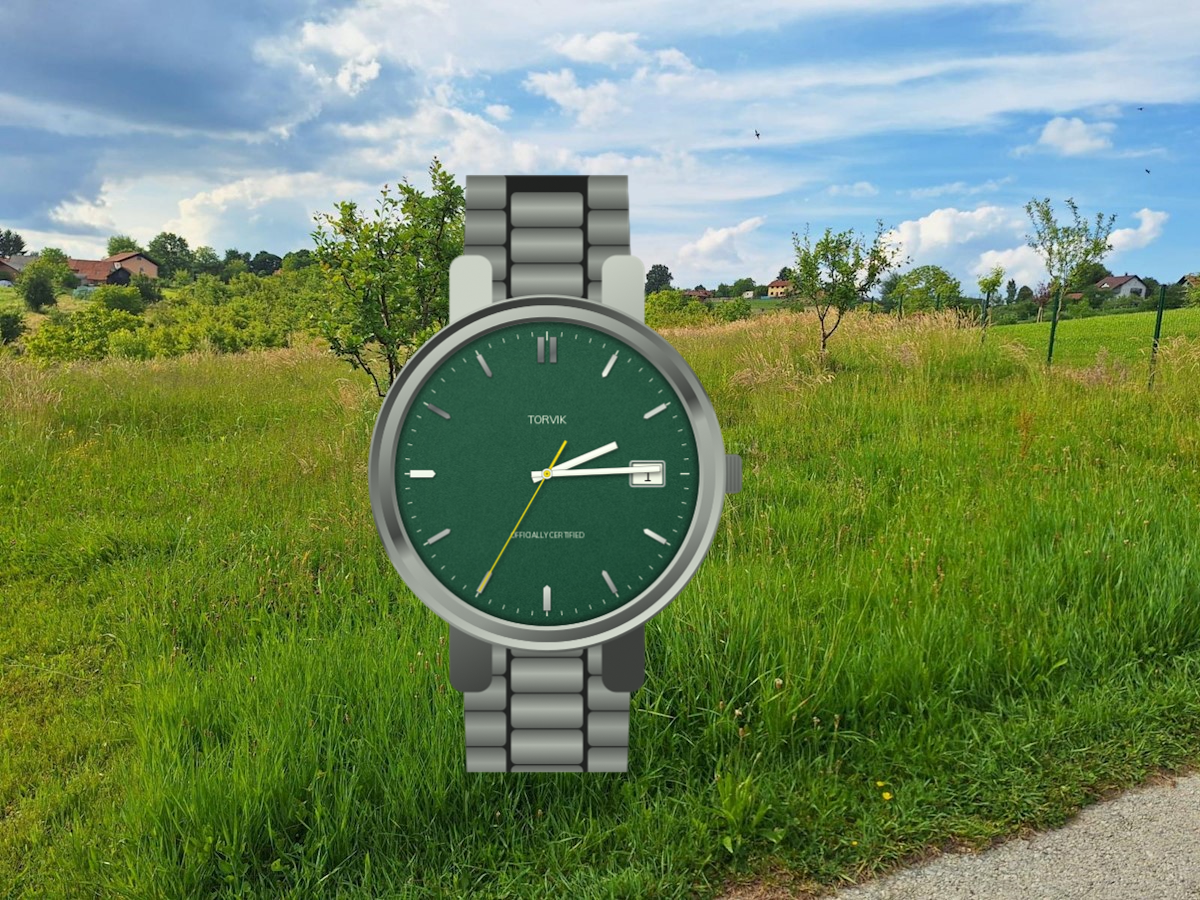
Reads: 2 h 14 min 35 s
